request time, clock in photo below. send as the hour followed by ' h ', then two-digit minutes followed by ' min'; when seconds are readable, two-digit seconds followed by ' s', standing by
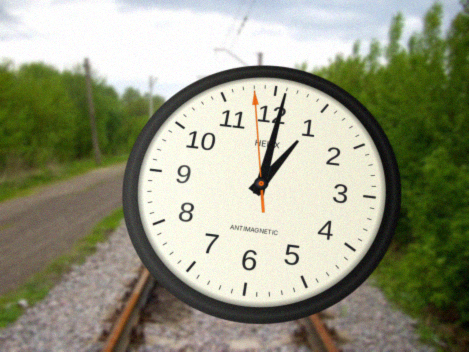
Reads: 1 h 00 min 58 s
